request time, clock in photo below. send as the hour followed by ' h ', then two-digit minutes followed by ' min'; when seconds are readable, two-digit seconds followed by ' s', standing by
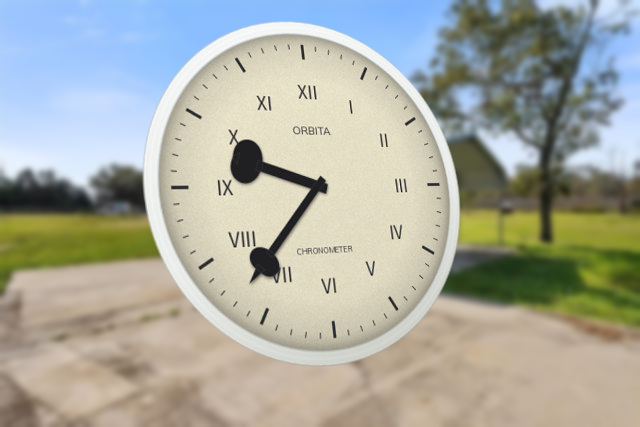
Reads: 9 h 37 min
